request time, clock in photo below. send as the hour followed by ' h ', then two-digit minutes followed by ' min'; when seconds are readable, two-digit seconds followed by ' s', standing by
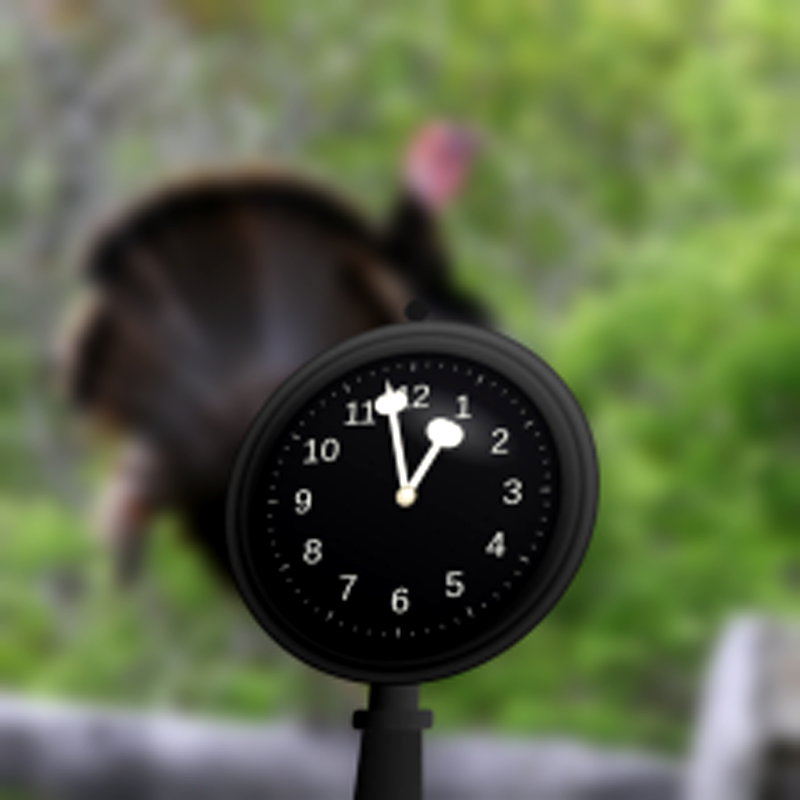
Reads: 12 h 58 min
